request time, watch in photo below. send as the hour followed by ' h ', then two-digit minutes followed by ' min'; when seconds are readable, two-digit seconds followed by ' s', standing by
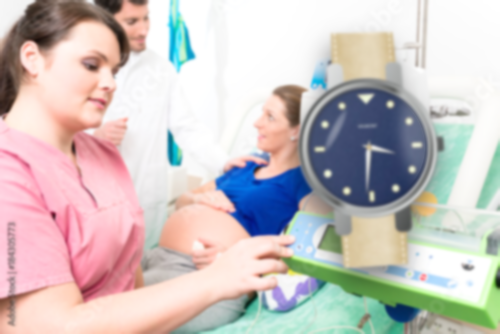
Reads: 3 h 31 min
